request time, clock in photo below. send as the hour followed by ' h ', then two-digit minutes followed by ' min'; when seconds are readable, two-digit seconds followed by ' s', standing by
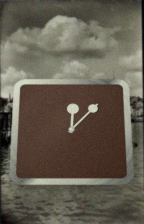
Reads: 12 h 07 min
